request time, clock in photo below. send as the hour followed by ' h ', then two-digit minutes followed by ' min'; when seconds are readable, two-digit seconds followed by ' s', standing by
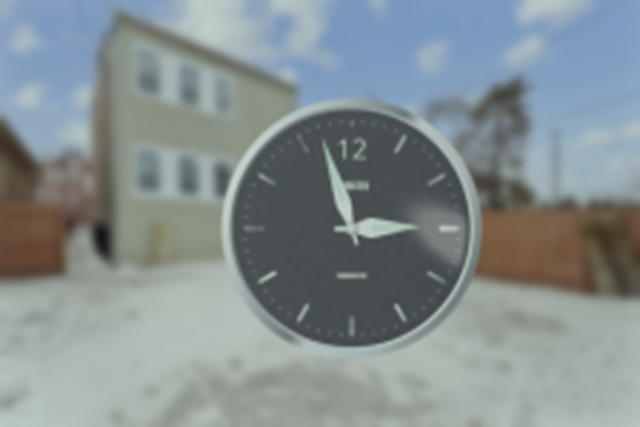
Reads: 2 h 57 min
